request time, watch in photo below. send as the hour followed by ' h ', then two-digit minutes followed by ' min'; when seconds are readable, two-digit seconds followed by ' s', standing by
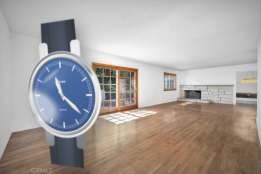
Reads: 11 h 22 min
